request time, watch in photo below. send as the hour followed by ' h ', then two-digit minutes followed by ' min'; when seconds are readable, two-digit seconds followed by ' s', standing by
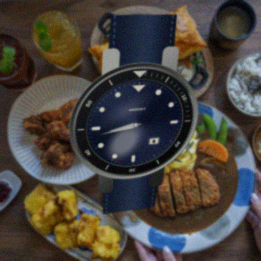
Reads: 8 h 43 min
